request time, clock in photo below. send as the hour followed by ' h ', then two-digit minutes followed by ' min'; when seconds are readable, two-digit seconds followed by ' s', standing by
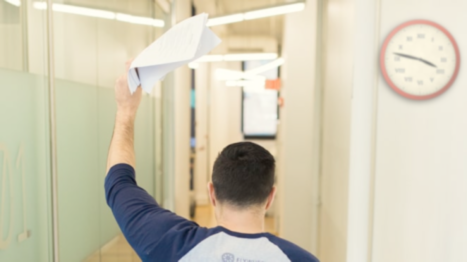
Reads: 3 h 47 min
